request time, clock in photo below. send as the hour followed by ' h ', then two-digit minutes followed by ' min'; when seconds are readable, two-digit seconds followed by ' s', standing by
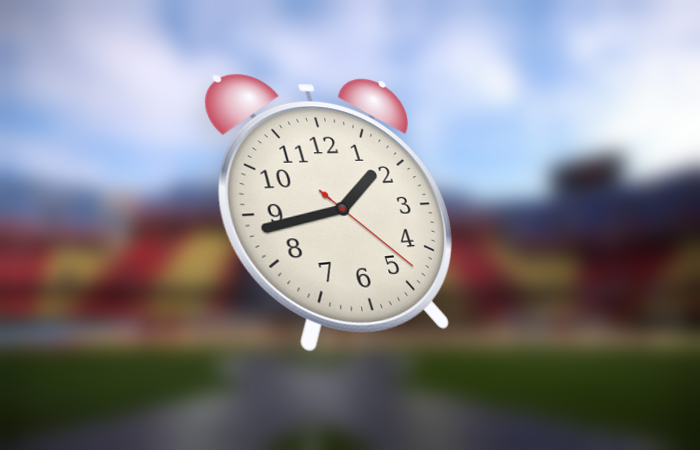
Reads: 1 h 43 min 23 s
